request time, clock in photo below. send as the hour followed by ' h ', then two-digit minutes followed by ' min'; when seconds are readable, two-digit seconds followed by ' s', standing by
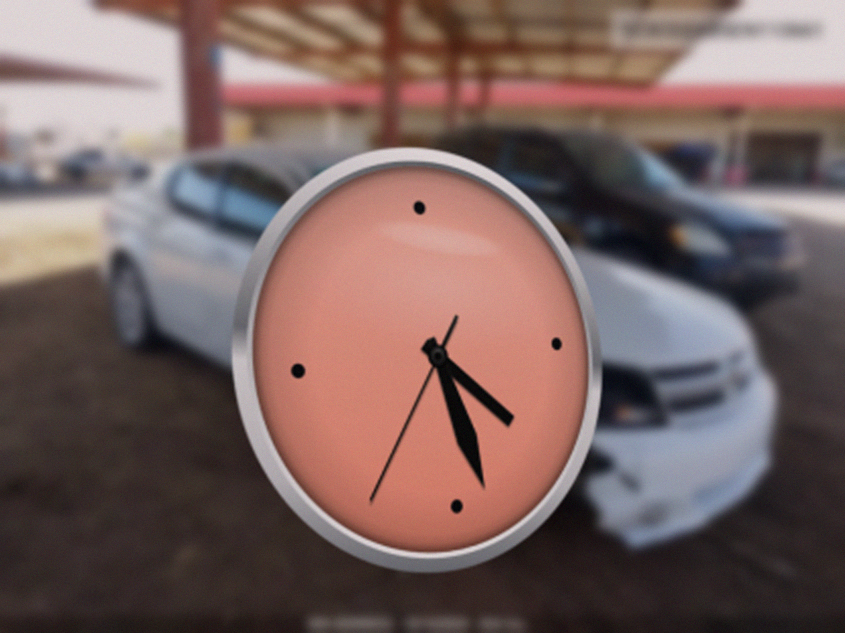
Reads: 4 h 27 min 36 s
